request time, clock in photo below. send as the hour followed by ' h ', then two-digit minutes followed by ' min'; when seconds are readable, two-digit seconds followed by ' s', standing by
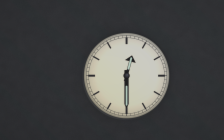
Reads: 12 h 30 min
